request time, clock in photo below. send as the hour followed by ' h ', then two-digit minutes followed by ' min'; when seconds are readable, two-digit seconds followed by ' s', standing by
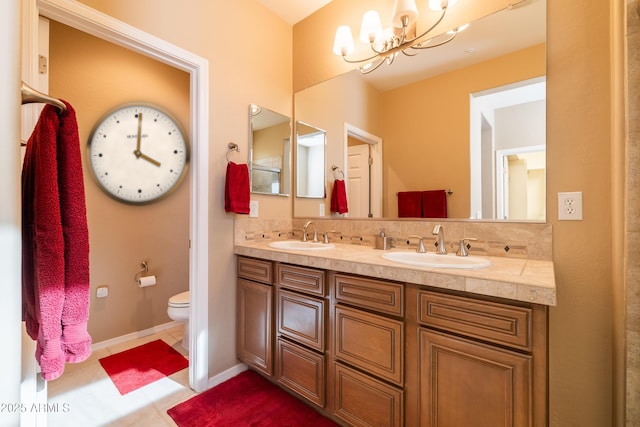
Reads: 4 h 01 min
